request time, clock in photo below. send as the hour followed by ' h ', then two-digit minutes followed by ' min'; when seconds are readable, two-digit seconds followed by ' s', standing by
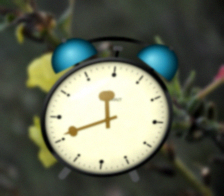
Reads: 11 h 41 min
